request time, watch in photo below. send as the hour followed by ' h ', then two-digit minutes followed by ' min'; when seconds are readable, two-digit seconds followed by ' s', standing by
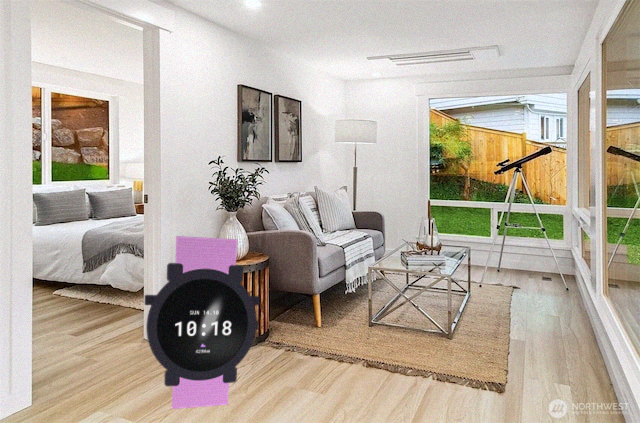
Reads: 10 h 18 min
